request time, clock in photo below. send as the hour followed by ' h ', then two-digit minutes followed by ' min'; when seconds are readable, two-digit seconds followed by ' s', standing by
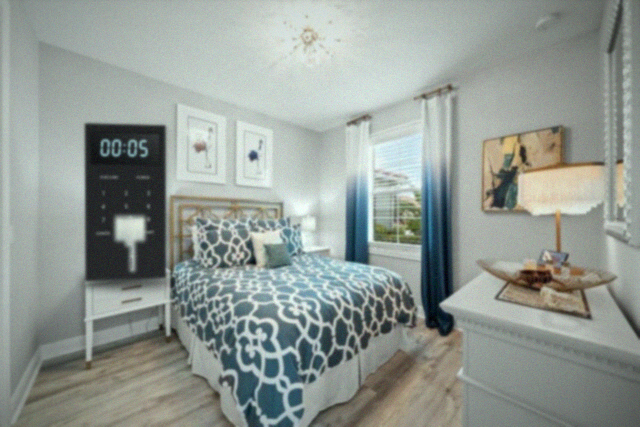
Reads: 0 h 05 min
